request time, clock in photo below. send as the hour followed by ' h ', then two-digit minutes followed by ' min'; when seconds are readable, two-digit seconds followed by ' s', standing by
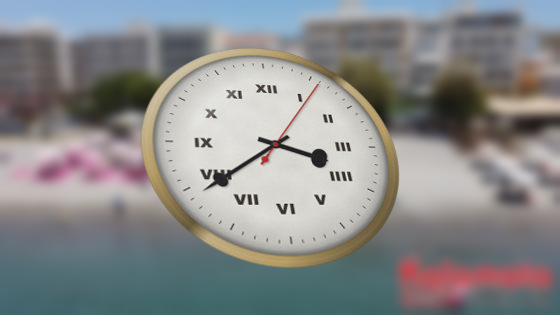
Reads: 3 h 39 min 06 s
